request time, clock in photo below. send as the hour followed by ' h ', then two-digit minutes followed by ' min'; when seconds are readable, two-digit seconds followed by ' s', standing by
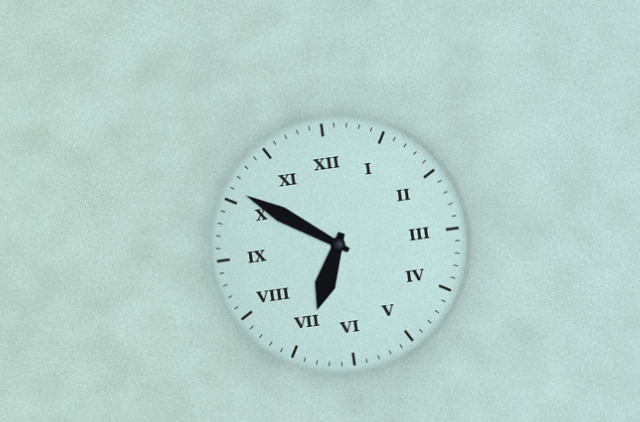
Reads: 6 h 51 min
